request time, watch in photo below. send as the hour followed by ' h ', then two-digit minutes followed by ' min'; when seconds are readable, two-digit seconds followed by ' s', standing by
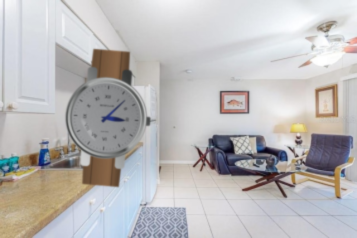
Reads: 3 h 07 min
